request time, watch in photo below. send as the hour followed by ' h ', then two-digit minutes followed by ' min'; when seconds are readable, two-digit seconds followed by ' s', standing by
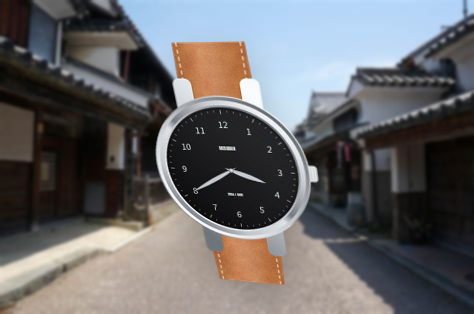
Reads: 3 h 40 min
